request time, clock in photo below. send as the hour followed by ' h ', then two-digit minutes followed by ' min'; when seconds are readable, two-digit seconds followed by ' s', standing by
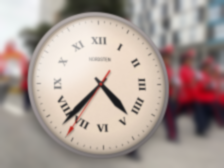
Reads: 4 h 37 min 36 s
